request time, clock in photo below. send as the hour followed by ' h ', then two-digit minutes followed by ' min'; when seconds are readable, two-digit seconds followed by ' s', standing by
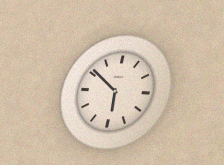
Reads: 5 h 51 min
